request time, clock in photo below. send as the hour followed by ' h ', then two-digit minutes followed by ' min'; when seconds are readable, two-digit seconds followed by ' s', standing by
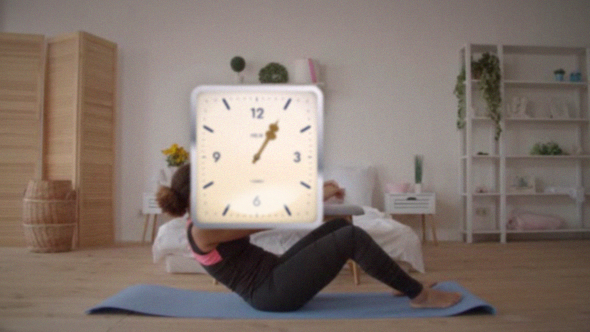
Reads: 1 h 05 min
